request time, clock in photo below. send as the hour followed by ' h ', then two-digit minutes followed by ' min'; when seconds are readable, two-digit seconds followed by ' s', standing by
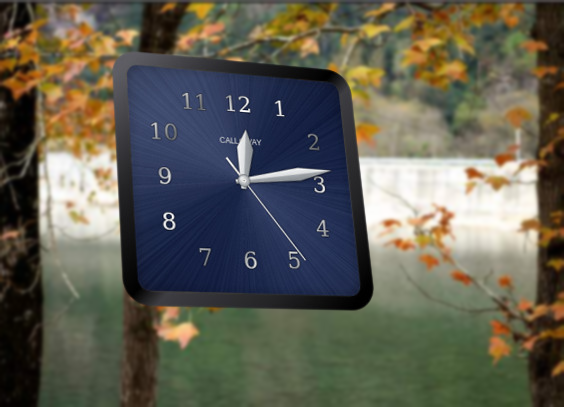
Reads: 12 h 13 min 24 s
